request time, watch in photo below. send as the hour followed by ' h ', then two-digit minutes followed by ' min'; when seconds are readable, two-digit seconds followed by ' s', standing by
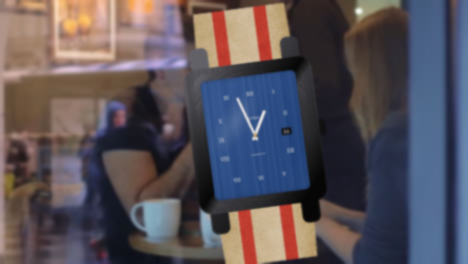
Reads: 12 h 57 min
